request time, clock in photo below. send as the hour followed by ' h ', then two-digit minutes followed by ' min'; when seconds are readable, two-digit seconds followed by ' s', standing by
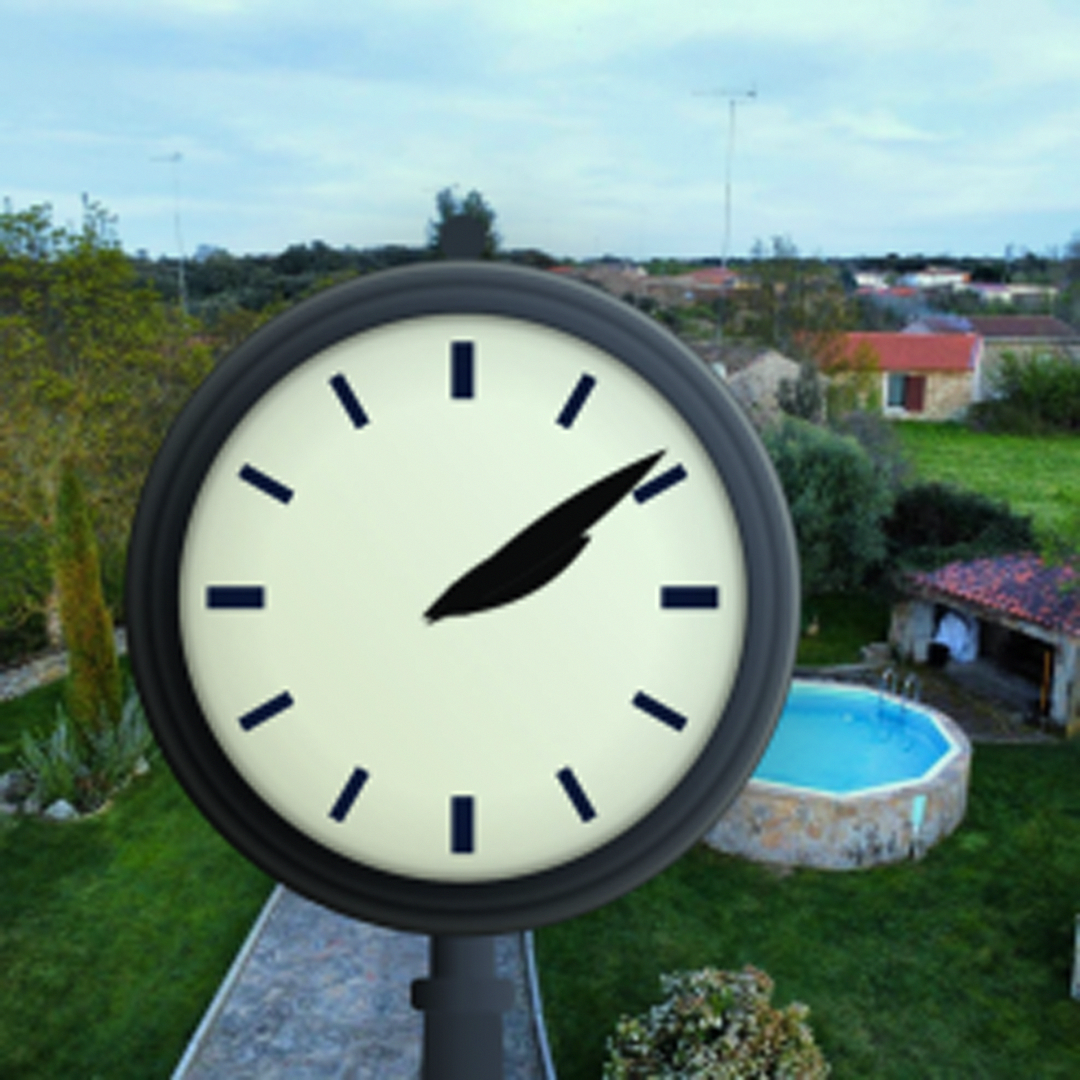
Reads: 2 h 09 min
